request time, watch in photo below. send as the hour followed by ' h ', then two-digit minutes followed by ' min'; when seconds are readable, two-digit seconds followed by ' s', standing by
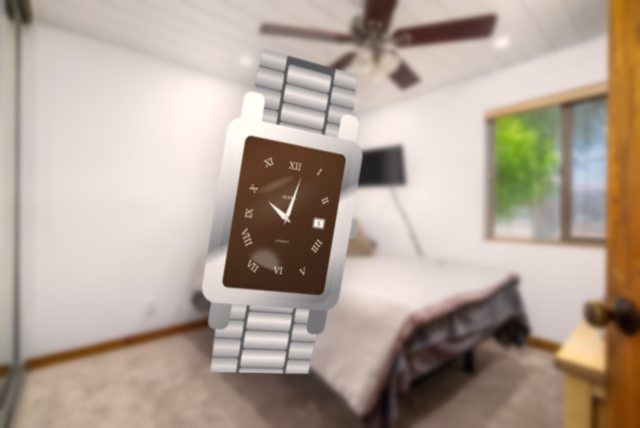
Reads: 10 h 02 min
